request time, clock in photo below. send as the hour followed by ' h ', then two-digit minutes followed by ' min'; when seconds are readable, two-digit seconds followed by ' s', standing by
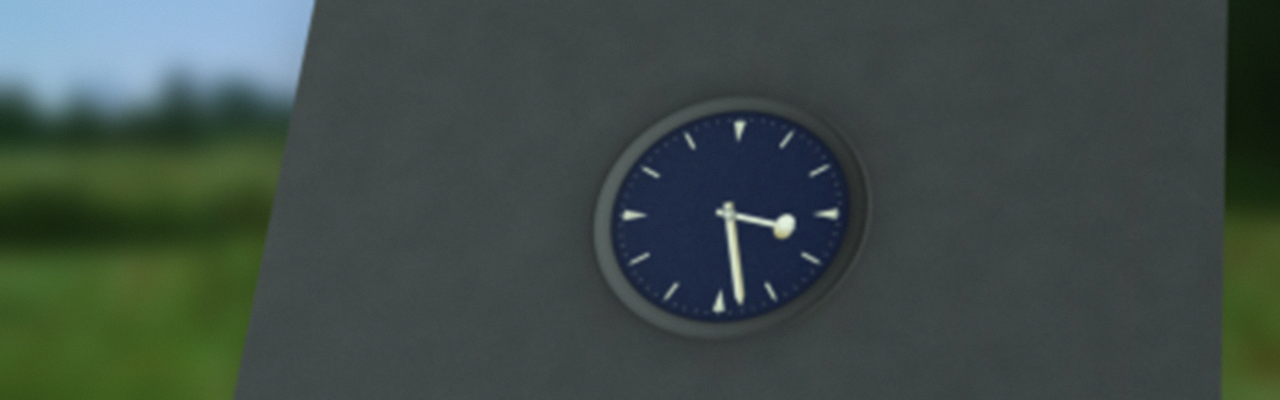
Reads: 3 h 28 min
